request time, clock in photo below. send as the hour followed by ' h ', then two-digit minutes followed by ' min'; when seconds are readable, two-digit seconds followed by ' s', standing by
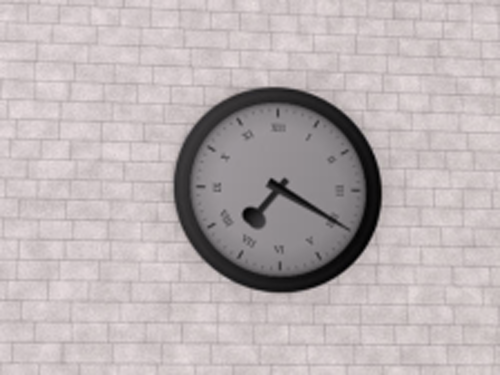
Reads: 7 h 20 min
